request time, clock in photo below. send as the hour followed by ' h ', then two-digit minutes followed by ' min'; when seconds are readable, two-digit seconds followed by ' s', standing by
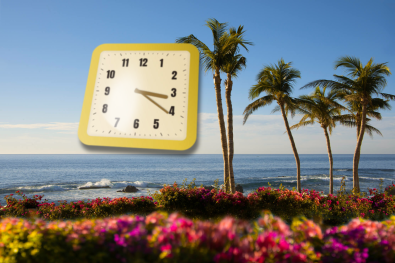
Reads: 3 h 21 min
